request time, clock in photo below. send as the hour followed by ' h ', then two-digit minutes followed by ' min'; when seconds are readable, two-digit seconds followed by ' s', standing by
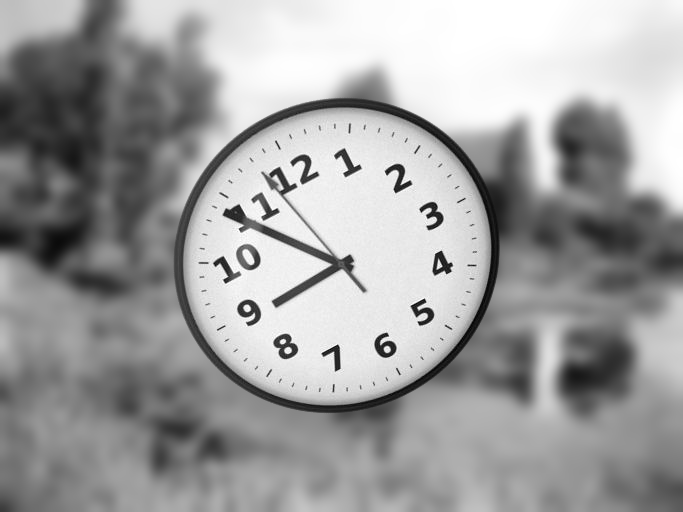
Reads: 8 h 53 min 58 s
